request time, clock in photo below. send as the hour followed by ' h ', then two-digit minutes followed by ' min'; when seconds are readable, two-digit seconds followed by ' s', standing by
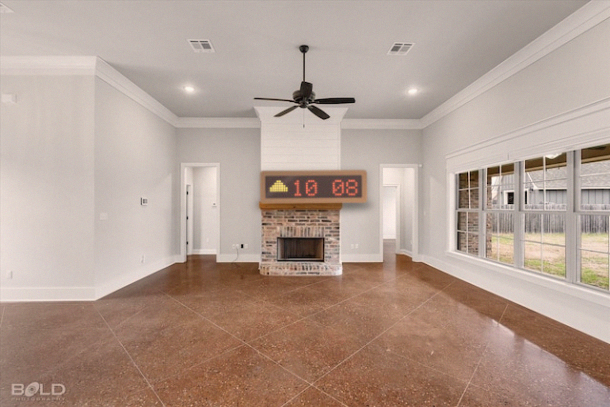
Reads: 10 h 08 min
